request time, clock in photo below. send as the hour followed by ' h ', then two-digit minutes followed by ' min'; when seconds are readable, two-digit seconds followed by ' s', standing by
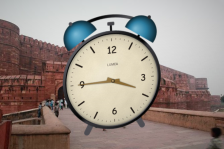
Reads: 3 h 45 min
